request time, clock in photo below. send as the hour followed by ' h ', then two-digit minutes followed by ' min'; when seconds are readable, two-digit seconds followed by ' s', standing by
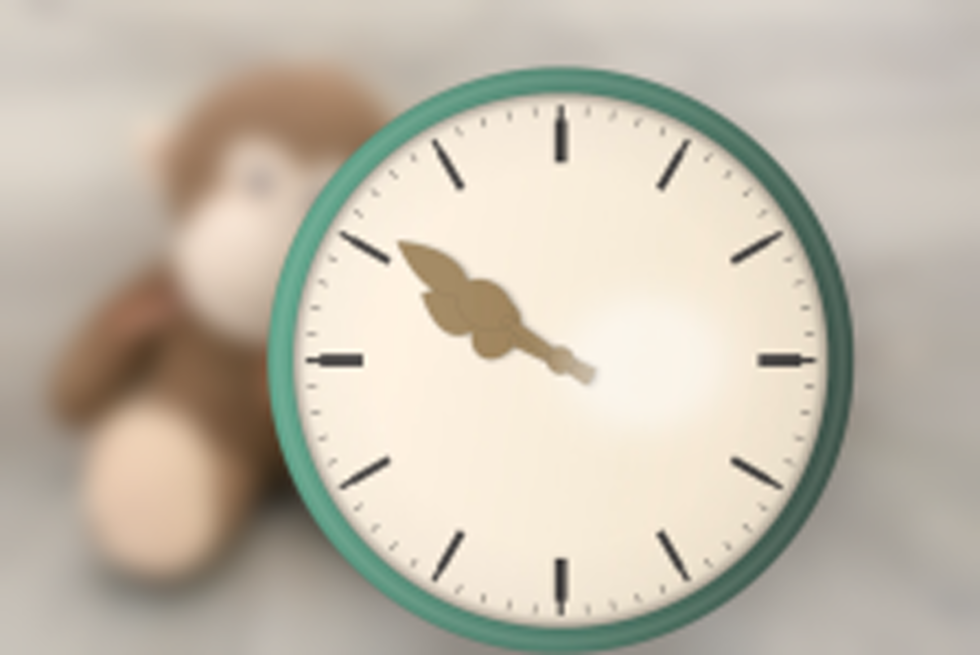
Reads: 9 h 51 min
